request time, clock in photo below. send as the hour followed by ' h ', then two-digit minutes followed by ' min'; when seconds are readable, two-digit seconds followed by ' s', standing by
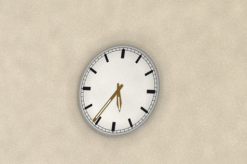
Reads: 5 h 36 min
